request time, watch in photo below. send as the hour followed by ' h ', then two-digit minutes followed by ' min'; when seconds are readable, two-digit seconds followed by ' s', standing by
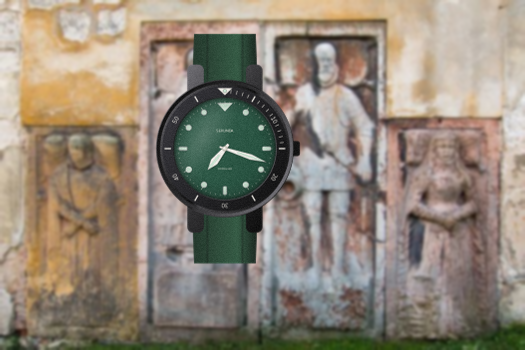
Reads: 7 h 18 min
